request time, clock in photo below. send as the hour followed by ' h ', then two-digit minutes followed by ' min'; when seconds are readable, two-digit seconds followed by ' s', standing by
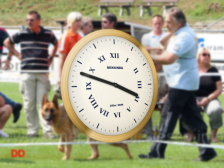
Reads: 3 h 48 min
